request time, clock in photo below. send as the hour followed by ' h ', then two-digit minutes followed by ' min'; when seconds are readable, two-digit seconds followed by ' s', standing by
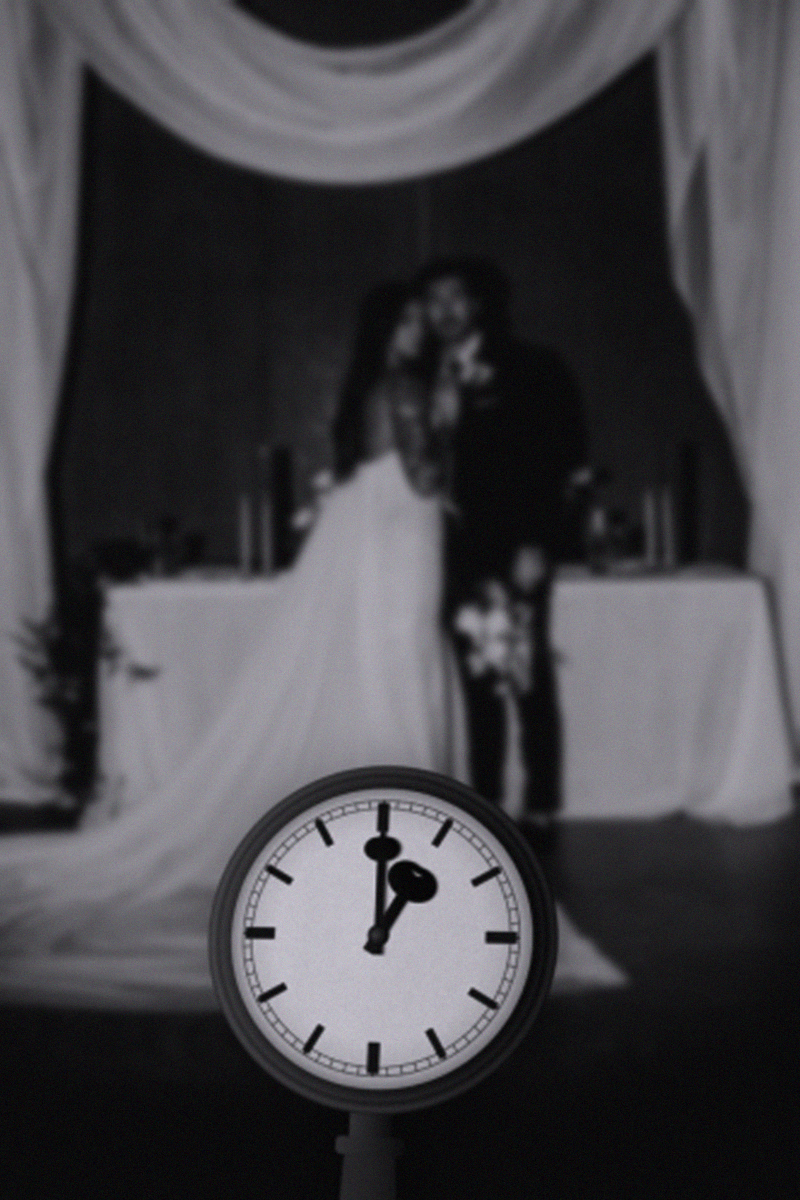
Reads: 1 h 00 min
